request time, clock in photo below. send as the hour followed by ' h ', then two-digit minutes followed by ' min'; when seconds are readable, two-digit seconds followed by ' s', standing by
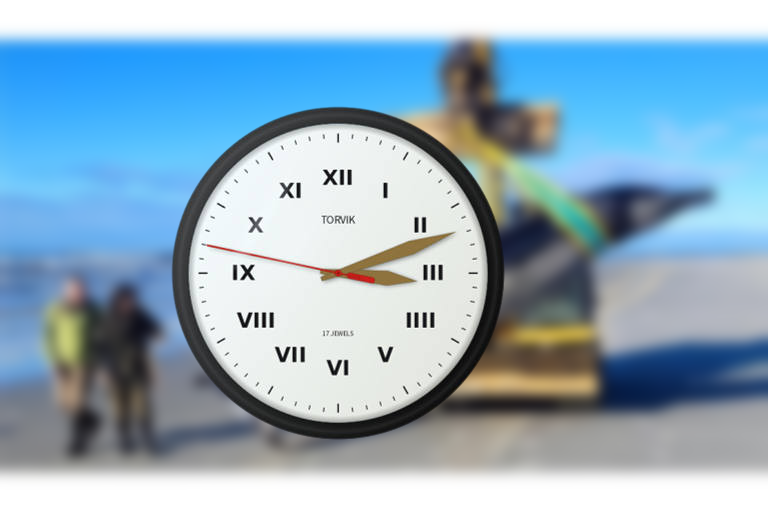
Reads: 3 h 11 min 47 s
